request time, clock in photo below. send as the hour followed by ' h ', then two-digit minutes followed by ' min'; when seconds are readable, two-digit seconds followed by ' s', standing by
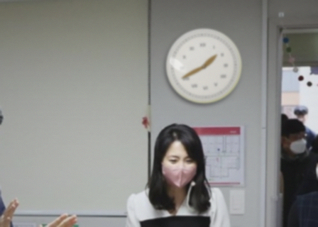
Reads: 1 h 41 min
